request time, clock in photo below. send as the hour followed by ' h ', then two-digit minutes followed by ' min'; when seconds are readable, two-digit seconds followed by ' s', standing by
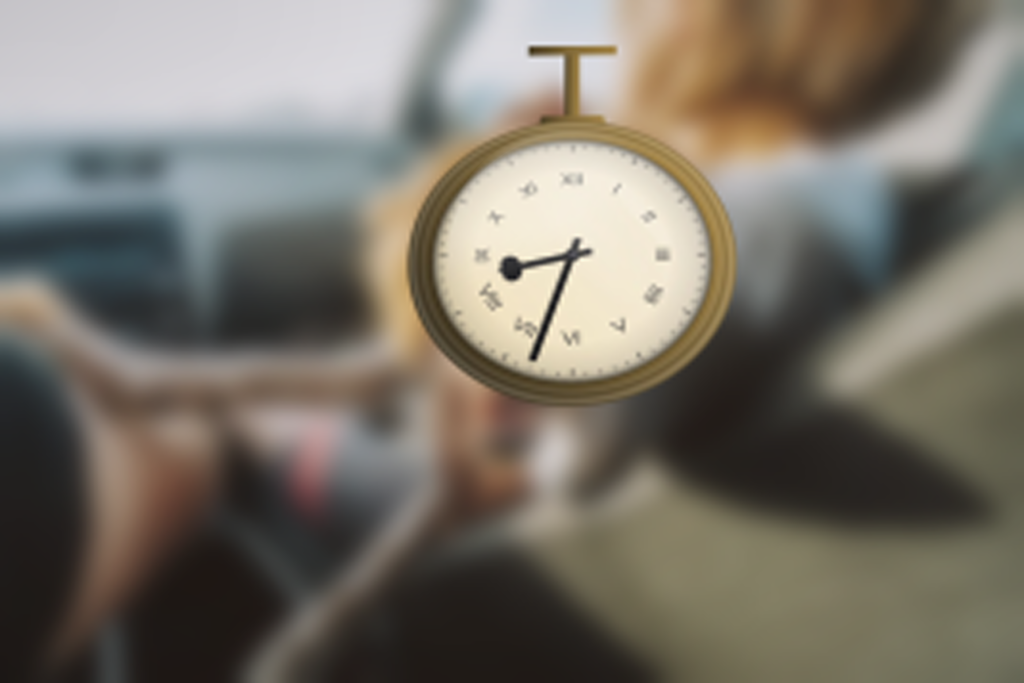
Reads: 8 h 33 min
